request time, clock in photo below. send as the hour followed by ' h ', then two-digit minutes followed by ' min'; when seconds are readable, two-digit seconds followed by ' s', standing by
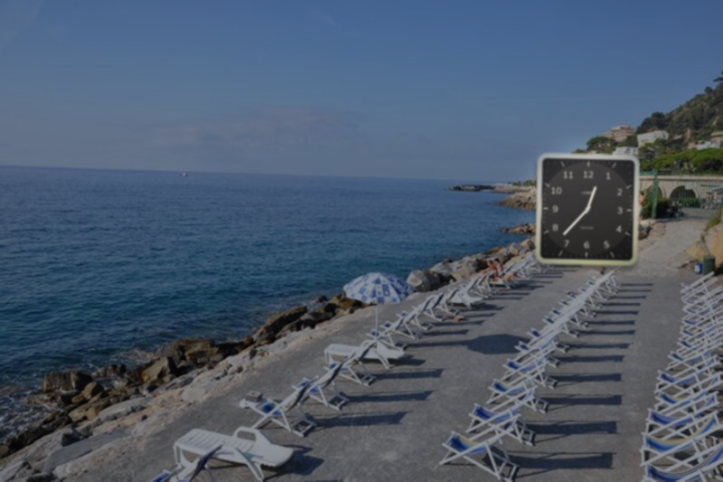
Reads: 12 h 37 min
